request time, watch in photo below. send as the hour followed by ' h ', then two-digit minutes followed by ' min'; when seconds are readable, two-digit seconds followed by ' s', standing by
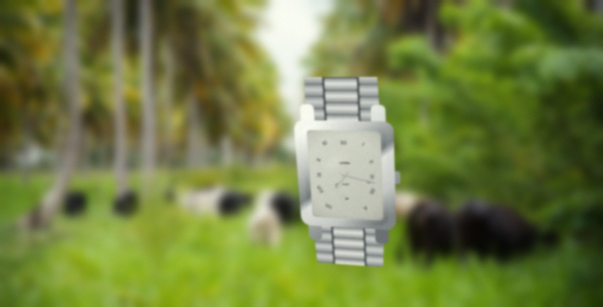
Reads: 7 h 17 min
